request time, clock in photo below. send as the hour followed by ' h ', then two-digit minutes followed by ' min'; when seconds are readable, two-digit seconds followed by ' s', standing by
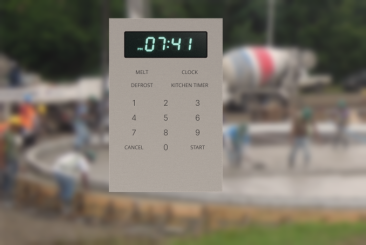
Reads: 7 h 41 min
